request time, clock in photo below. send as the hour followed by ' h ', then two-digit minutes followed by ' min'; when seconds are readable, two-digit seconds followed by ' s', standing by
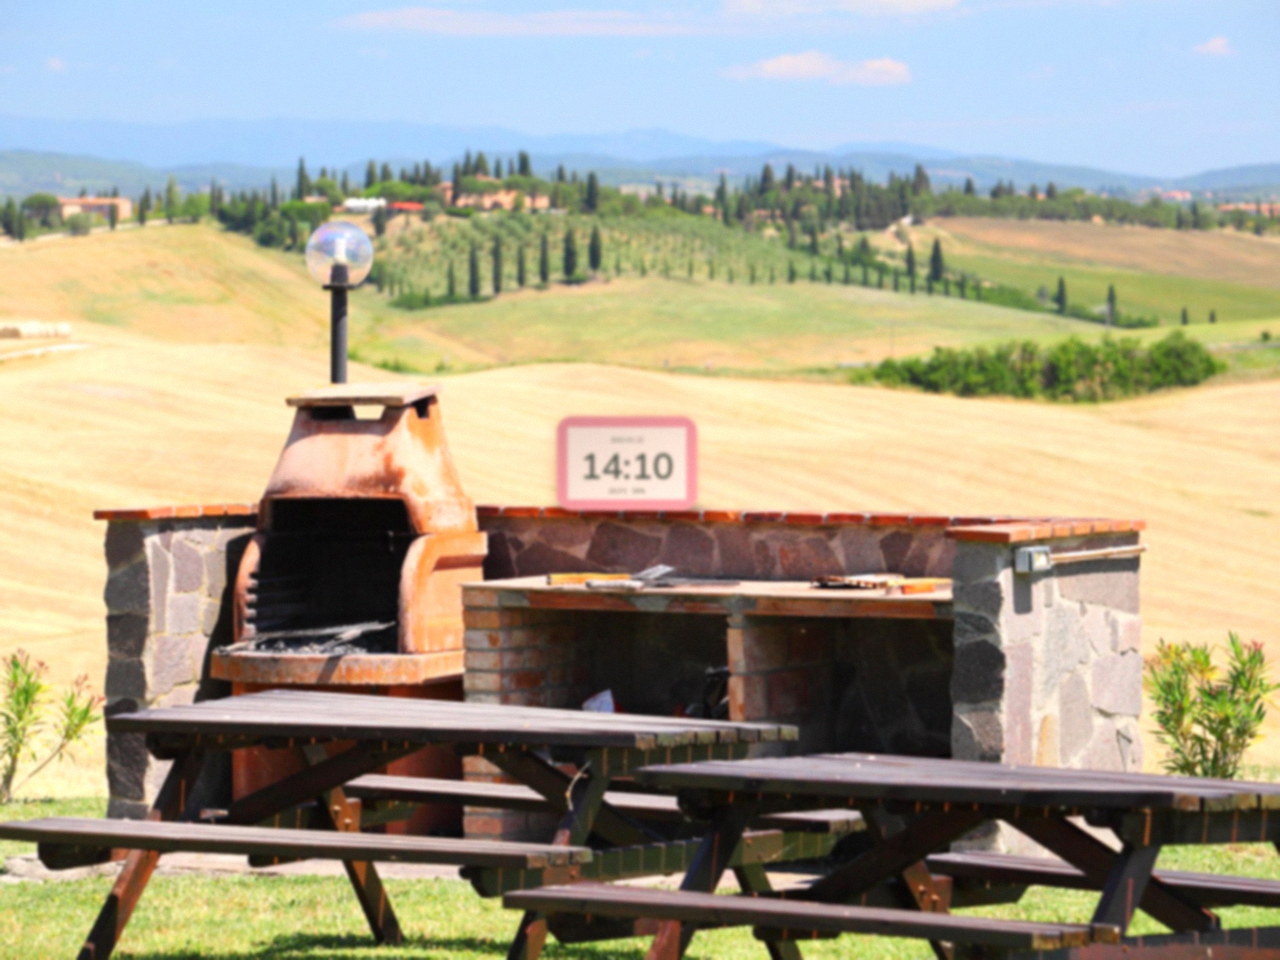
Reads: 14 h 10 min
